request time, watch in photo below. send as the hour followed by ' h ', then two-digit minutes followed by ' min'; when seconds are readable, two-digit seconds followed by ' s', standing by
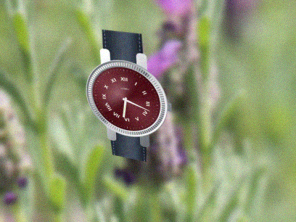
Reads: 6 h 18 min
